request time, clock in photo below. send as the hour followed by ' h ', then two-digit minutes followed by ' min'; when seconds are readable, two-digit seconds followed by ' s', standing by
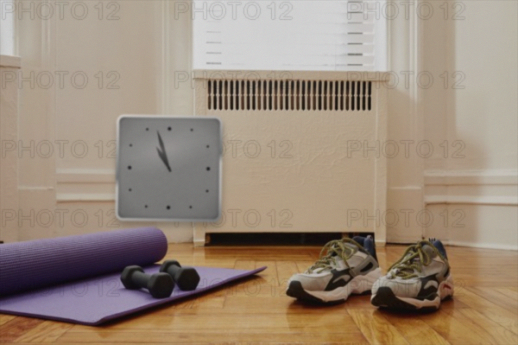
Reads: 10 h 57 min
